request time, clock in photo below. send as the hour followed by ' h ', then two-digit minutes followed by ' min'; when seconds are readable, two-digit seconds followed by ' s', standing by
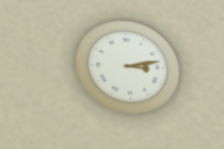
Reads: 3 h 13 min
